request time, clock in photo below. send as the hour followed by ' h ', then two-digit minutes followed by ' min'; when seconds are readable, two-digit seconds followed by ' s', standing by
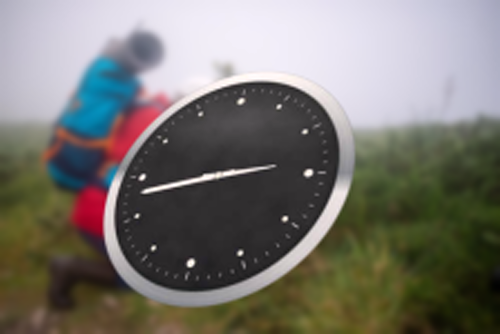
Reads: 2 h 43 min
